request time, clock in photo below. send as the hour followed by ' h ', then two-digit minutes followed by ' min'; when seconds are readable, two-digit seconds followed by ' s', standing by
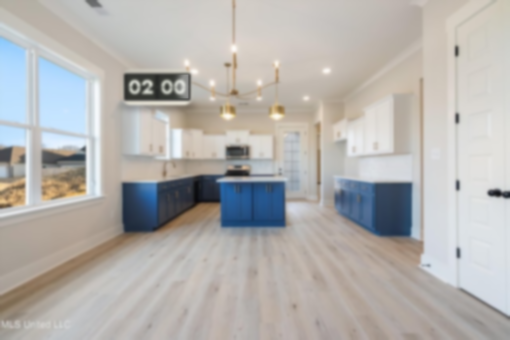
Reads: 2 h 00 min
